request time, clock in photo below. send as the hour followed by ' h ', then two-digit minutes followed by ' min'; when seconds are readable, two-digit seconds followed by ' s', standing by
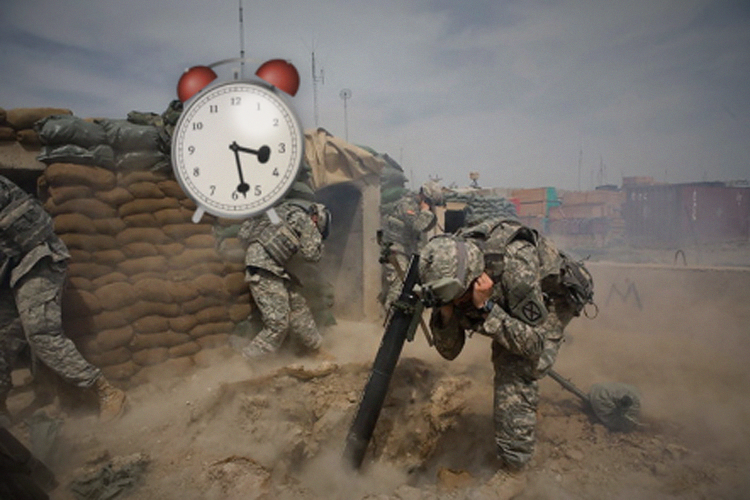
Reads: 3 h 28 min
